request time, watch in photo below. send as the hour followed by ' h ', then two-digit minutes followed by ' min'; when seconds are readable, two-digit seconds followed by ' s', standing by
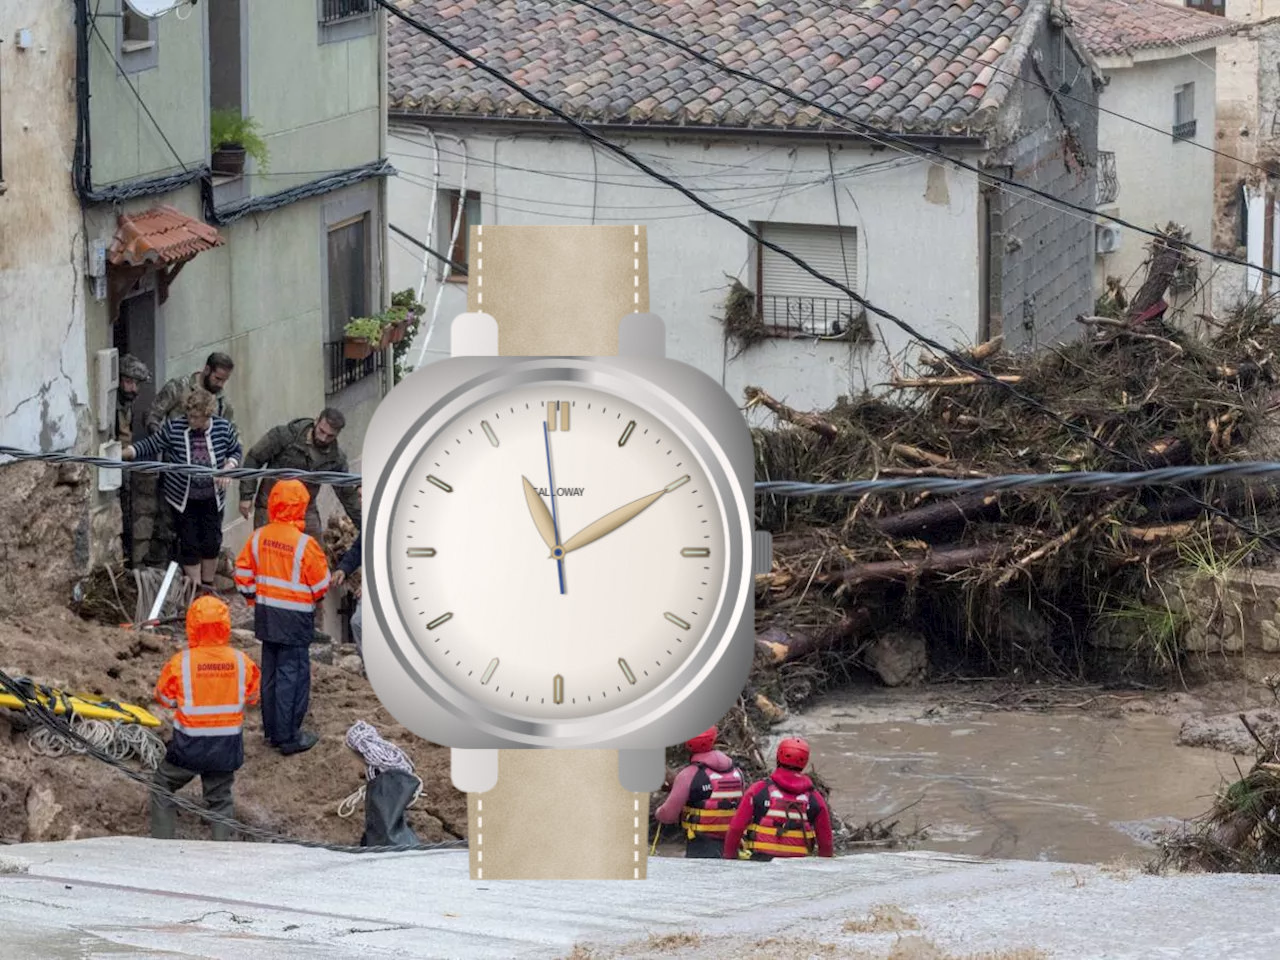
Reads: 11 h 09 min 59 s
